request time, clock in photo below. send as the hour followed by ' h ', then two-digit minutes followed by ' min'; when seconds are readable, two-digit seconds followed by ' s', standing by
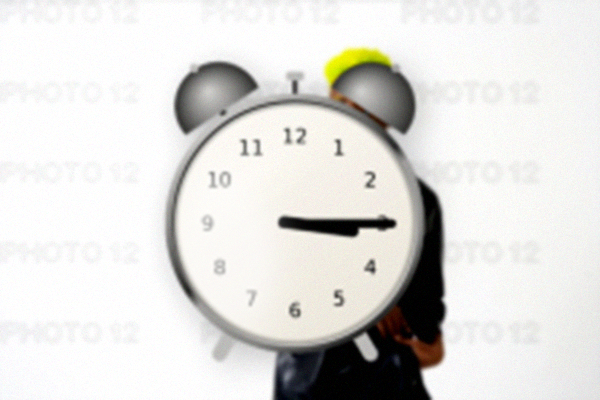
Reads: 3 h 15 min
